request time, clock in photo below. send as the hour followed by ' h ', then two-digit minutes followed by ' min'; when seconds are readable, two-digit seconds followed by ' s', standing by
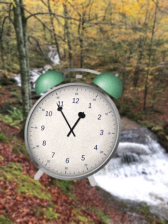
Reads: 12 h 54 min
